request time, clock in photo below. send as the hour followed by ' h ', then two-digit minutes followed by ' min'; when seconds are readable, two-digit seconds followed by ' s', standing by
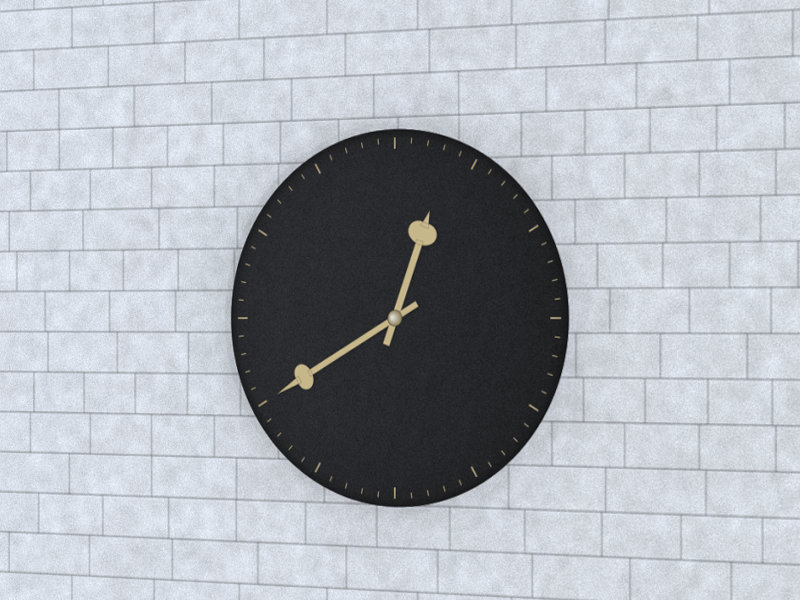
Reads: 12 h 40 min
